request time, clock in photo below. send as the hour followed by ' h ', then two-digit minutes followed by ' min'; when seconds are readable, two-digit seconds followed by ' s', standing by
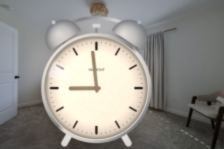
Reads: 8 h 59 min
